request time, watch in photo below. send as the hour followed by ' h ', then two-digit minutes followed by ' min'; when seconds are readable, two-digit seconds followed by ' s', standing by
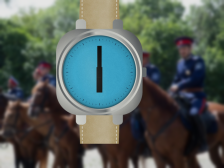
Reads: 6 h 00 min
